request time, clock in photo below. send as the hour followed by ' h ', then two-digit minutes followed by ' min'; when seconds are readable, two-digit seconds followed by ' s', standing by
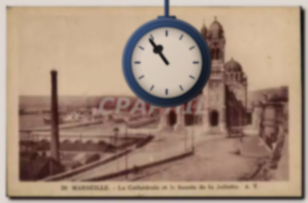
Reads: 10 h 54 min
